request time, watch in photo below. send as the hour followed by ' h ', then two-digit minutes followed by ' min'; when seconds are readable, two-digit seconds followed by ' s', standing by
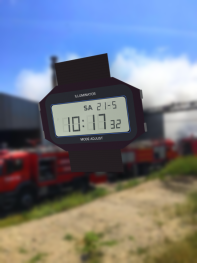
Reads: 10 h 17 min 32 s
